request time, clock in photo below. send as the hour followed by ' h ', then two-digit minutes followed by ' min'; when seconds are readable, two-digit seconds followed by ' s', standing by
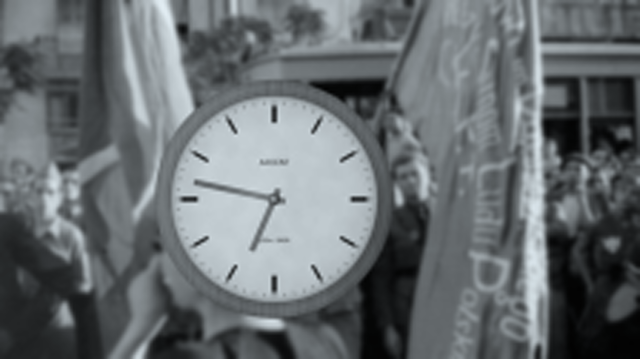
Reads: 6 h 47 min
